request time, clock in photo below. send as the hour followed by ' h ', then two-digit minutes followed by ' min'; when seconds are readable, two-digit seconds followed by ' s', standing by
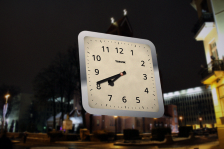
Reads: 7 h 41 min
